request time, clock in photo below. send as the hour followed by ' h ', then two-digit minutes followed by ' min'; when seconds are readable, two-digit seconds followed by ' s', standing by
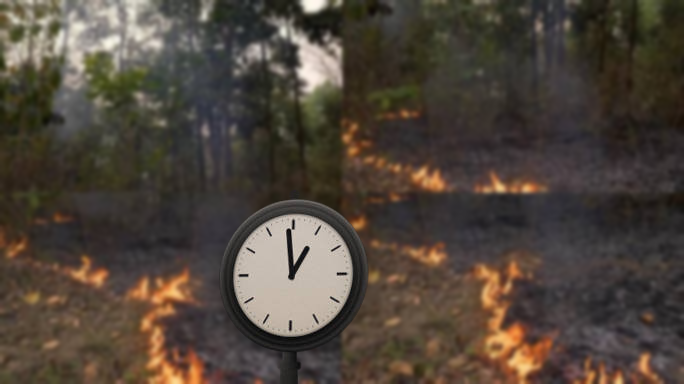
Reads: 12 h 59 min
